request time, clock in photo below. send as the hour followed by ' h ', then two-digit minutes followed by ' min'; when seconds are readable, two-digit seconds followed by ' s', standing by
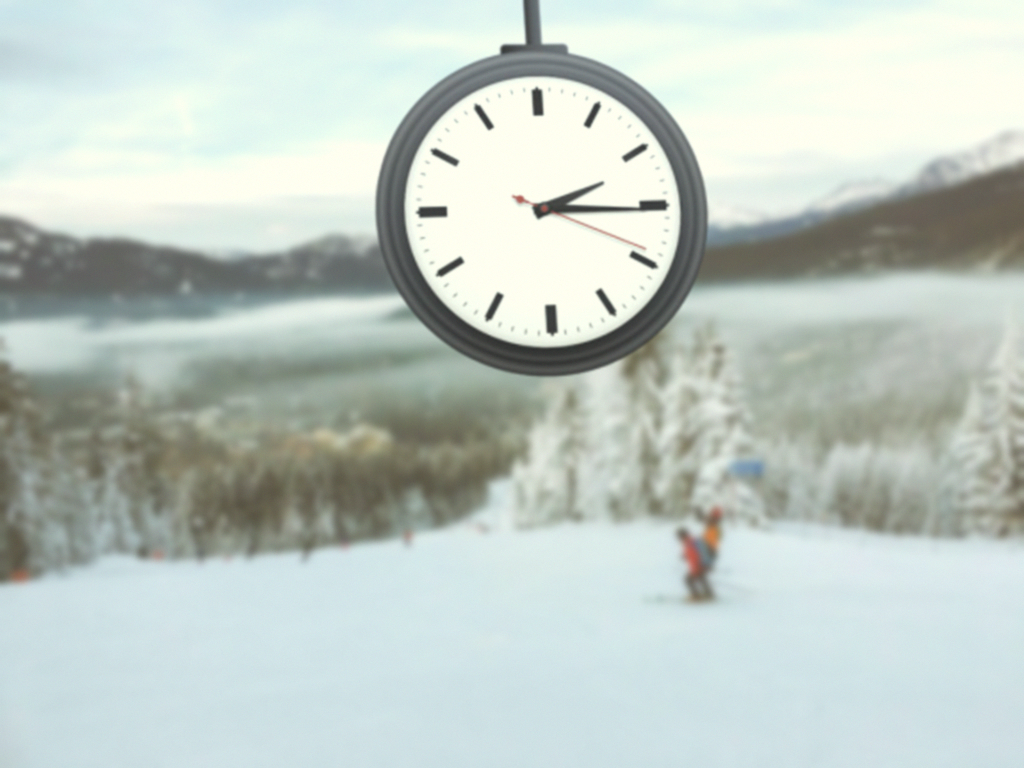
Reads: 2 h 15 min 19 s
